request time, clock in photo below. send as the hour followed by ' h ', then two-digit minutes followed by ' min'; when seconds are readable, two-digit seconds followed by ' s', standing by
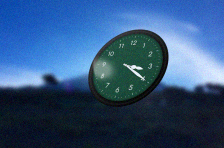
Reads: 3 h 20 min
